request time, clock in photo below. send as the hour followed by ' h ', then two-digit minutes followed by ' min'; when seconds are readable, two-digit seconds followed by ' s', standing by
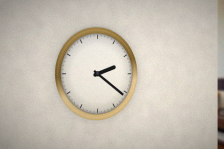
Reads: 2 h 21 min
